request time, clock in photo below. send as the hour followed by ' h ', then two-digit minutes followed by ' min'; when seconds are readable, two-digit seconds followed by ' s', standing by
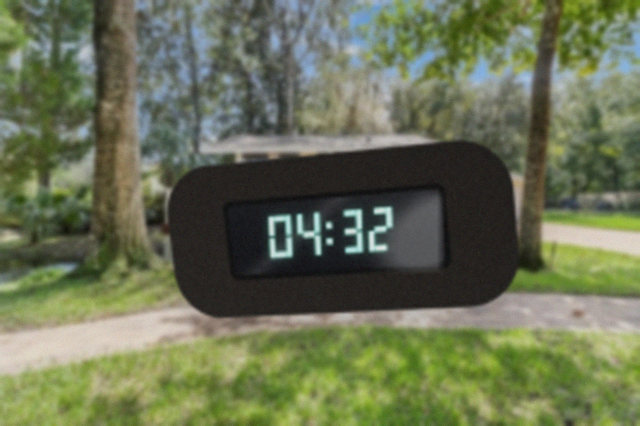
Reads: 4 h 32 min
